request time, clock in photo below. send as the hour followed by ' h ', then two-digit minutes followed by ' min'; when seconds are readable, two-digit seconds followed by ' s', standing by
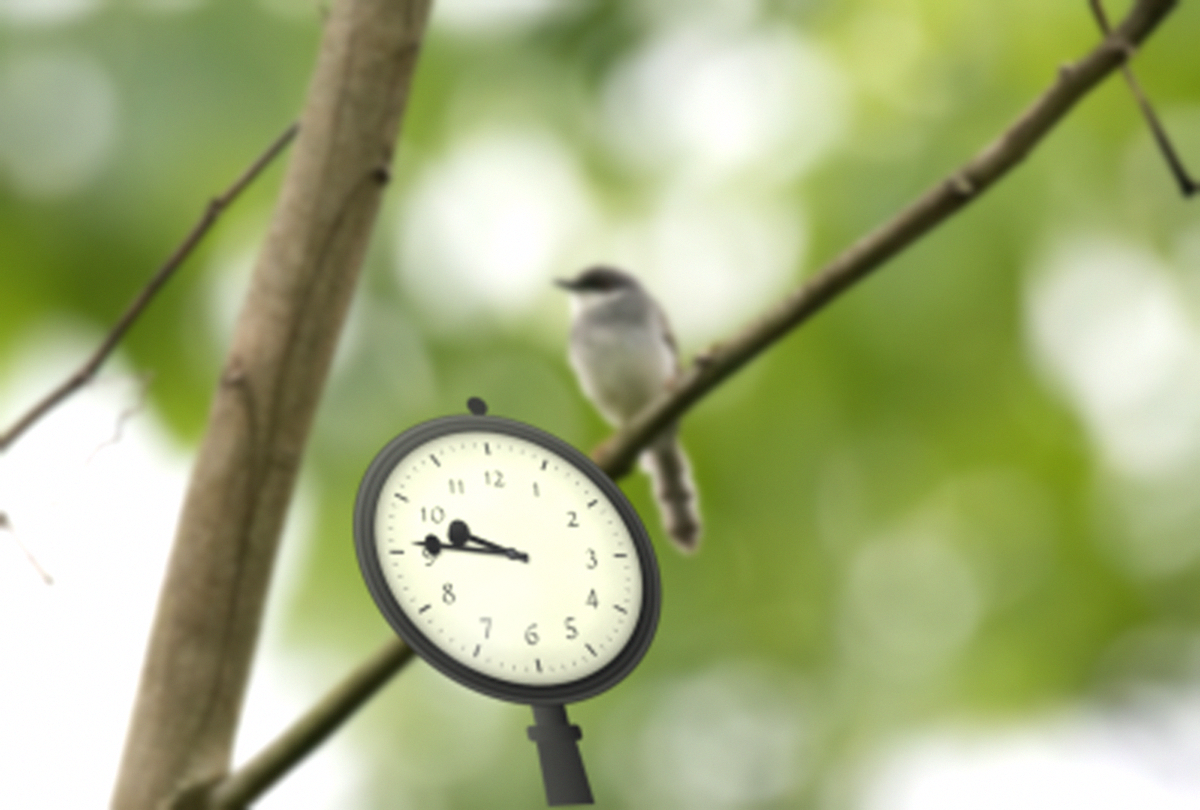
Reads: 9 h 46 min
